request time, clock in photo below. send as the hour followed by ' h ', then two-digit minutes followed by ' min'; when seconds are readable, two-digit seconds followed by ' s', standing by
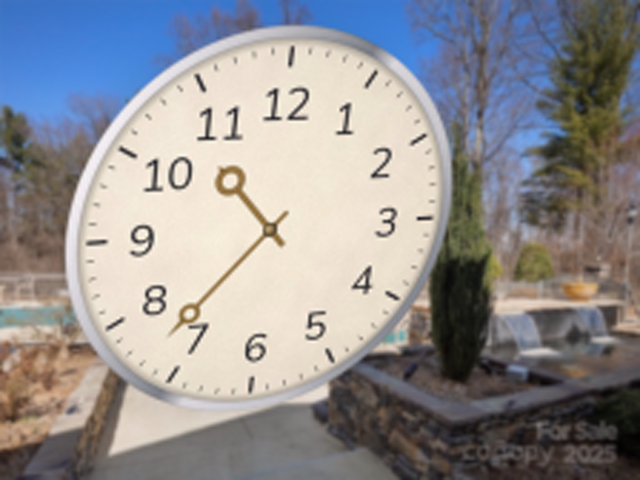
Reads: 10 h 37 min
